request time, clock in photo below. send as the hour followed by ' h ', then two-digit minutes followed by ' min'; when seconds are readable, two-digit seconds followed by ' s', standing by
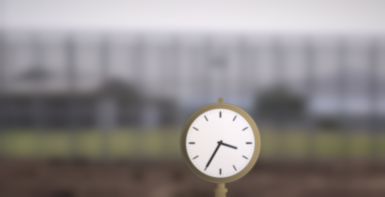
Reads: 3 h 35 min
